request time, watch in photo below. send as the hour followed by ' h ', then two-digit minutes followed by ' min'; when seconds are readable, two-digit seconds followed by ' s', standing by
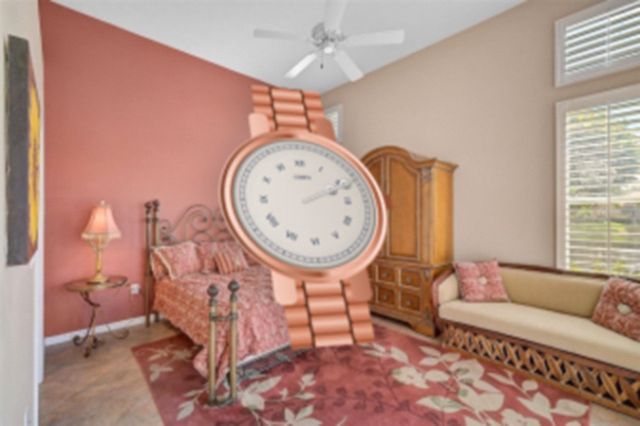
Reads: 2 h 11 min
